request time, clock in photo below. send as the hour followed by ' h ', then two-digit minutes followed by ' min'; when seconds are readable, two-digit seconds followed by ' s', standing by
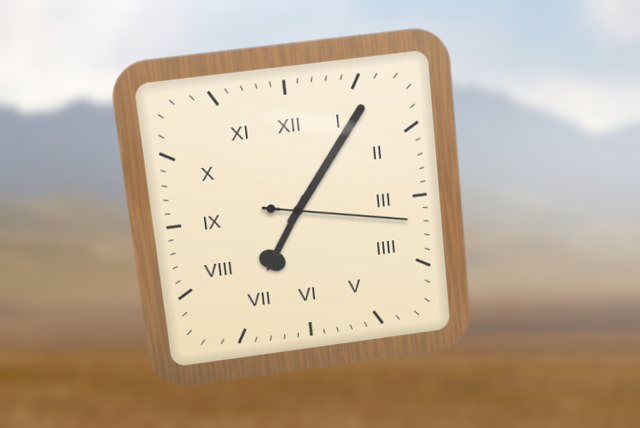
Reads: 7 h 06 min 17 s
